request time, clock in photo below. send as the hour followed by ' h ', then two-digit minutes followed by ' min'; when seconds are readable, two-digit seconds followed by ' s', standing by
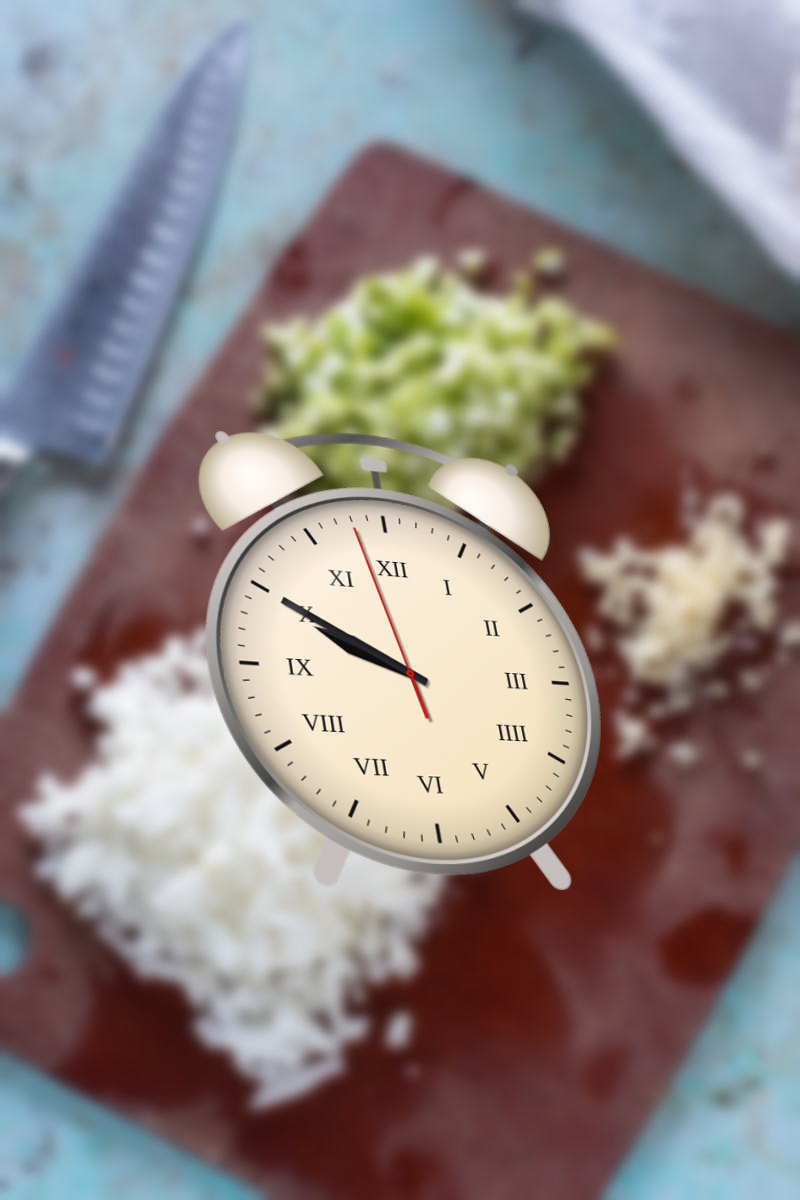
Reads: 9 h 49 min 58 s
